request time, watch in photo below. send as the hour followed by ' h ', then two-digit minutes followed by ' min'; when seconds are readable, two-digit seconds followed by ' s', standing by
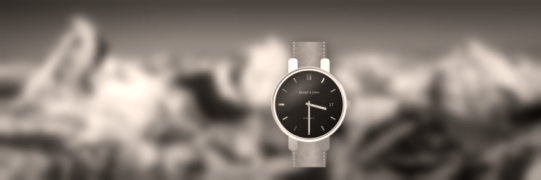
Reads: 3 h 30 min
